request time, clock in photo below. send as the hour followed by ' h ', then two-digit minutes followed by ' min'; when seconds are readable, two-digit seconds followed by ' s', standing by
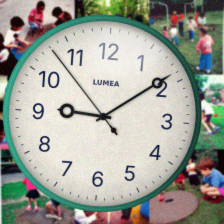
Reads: 9 h 08 min 53 s
